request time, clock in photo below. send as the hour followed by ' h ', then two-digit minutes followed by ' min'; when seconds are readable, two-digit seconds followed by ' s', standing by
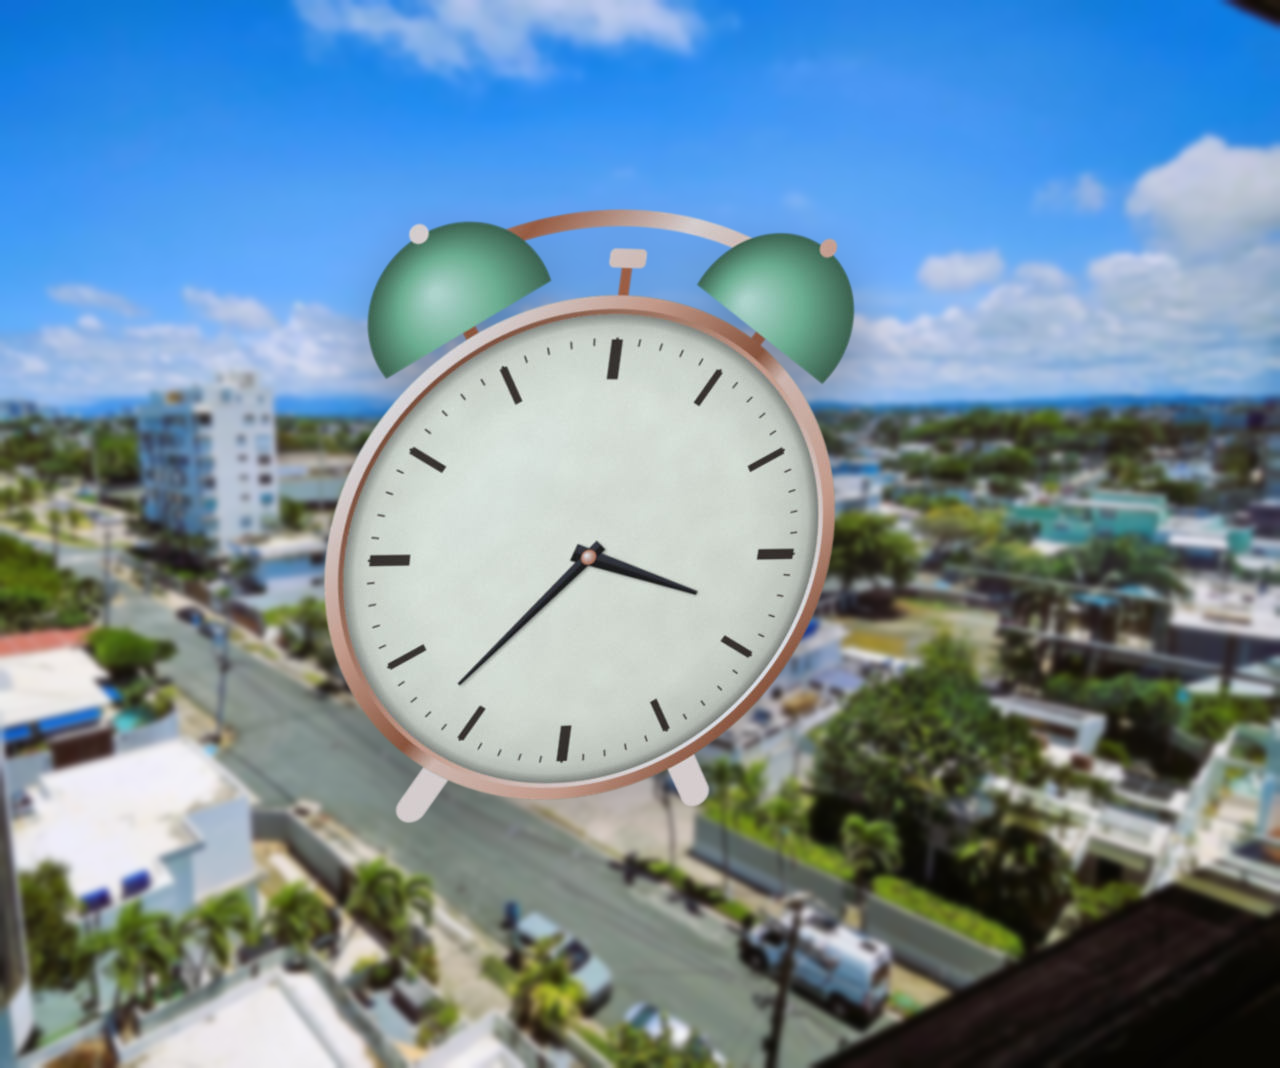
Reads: 3 h 37 min
